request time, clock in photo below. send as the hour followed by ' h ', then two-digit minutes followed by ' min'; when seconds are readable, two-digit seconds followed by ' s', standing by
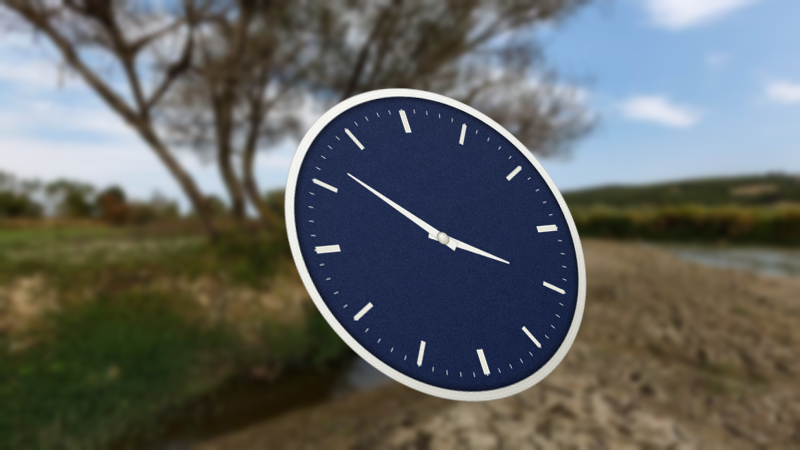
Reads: 3 h 52 min
